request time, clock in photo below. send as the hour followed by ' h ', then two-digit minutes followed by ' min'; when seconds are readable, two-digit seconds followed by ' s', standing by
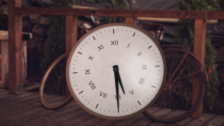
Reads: 5 h 30 min
